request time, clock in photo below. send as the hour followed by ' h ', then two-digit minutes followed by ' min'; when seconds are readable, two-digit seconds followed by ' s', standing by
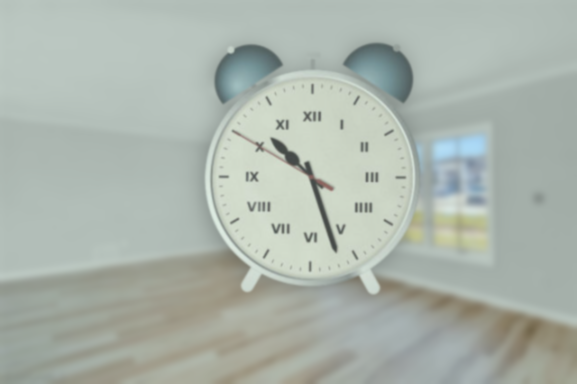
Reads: 10 h 26 min 50 s
